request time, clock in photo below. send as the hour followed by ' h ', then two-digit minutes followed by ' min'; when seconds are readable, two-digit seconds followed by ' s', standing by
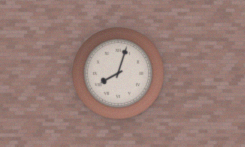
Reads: 8 h 03 min
